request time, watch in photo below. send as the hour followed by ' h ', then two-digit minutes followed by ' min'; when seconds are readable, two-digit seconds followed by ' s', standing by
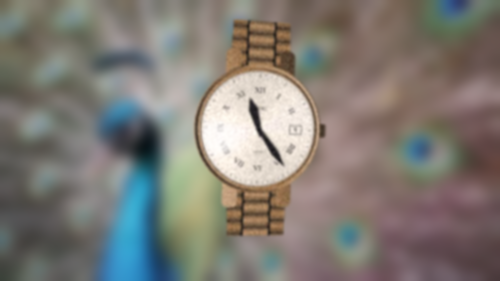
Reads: 11 h 24 min
